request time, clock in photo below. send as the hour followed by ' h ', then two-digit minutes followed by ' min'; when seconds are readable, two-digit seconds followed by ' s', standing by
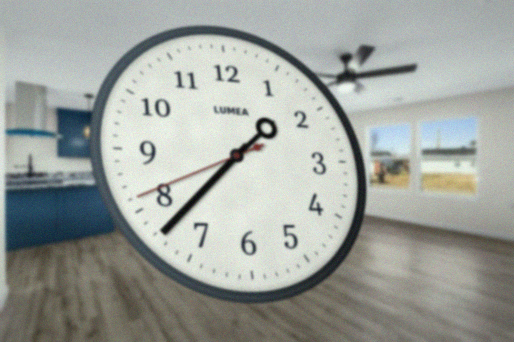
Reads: 1 h 37 min 41 s
